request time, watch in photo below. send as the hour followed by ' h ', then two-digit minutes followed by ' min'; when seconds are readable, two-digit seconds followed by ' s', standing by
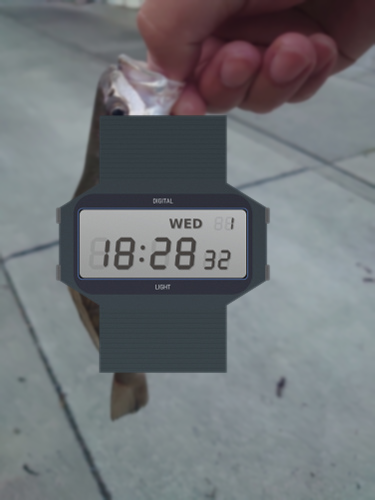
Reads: 18 h 28 min 32 s
